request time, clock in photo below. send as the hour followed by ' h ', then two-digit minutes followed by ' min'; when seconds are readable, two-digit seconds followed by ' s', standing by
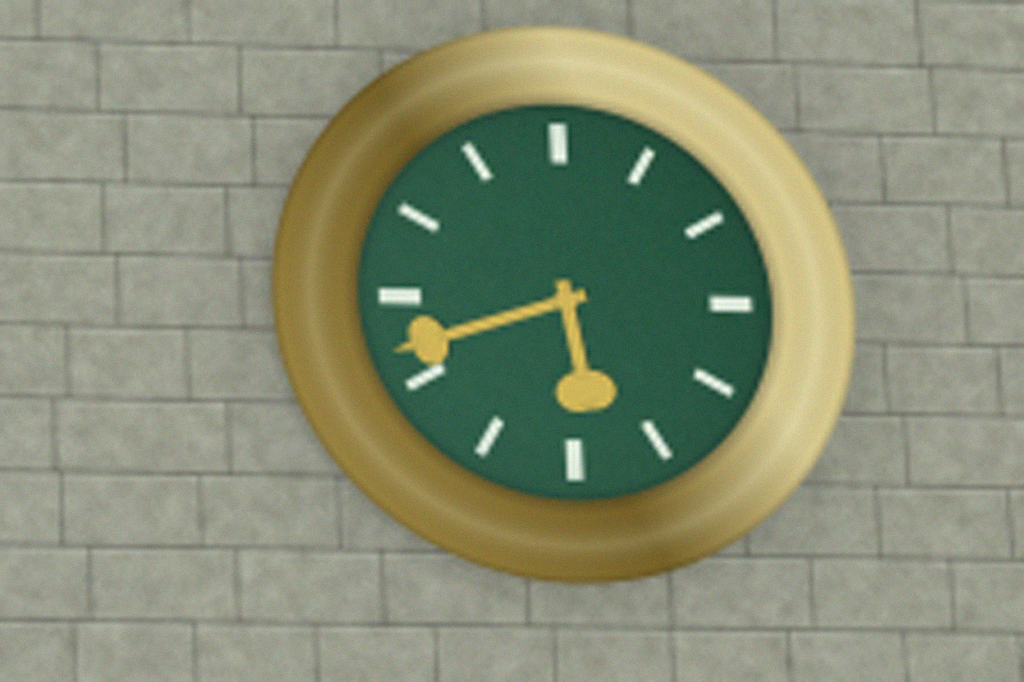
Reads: 5 h 42 min
